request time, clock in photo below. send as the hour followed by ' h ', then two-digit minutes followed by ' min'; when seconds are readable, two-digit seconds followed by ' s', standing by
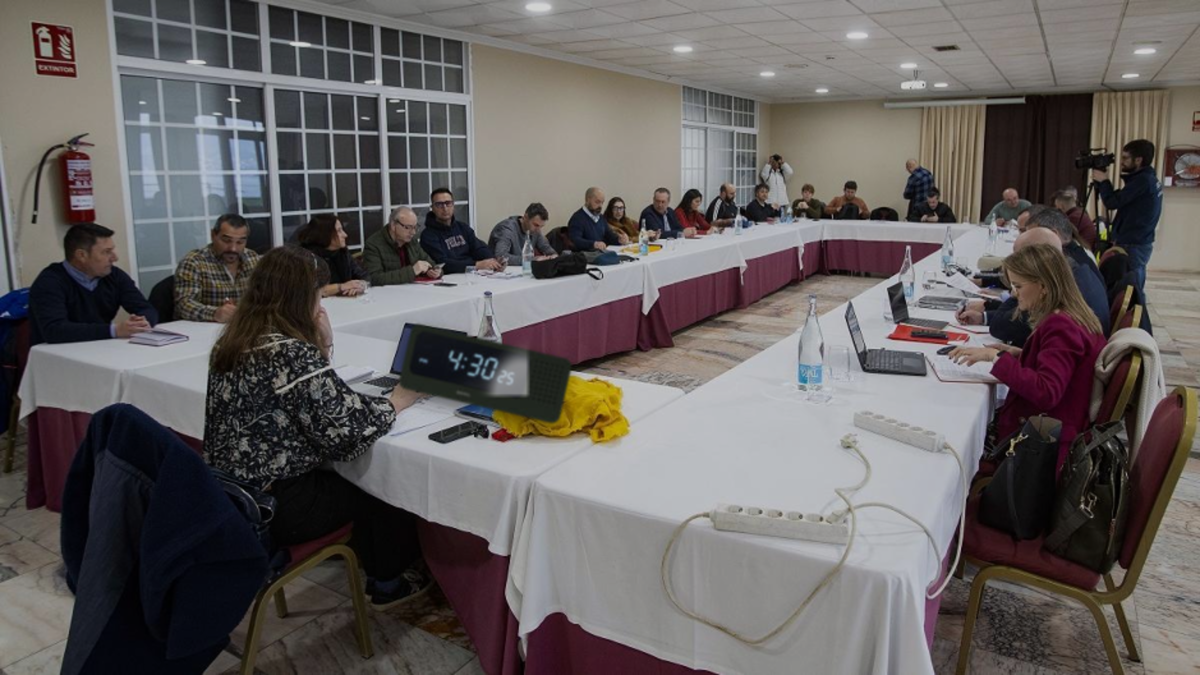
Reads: 4 h 30 min
